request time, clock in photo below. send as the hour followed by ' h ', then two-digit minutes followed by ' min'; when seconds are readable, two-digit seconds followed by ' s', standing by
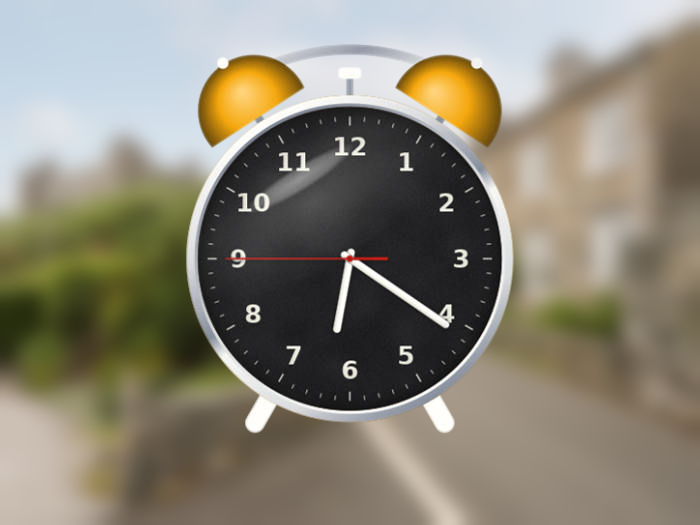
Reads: 6 h 20 min 45 s
